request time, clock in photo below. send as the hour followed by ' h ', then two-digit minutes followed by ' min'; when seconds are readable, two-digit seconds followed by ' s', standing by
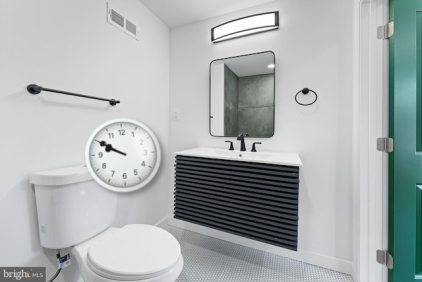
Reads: 9 h 50 min
